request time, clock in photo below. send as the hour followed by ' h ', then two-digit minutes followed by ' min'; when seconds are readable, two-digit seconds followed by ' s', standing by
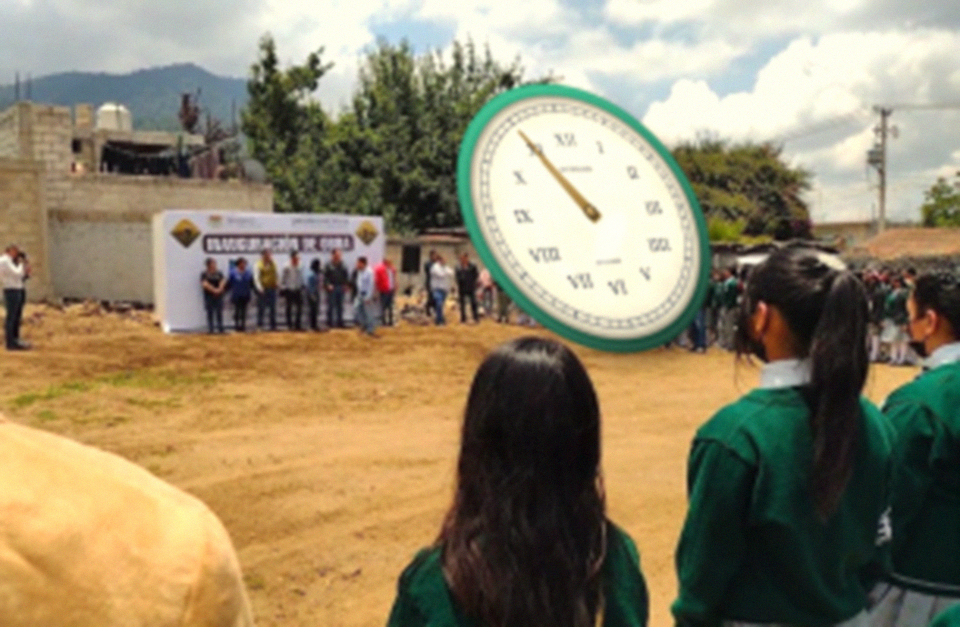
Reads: 10 h 55 min
